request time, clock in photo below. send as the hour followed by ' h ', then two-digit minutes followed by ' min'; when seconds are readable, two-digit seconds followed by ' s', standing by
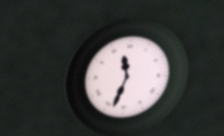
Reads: 11 h 33 min
